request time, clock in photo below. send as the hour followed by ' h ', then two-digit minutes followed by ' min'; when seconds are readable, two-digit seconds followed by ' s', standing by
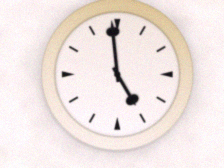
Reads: 4 h 59 min
